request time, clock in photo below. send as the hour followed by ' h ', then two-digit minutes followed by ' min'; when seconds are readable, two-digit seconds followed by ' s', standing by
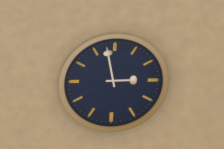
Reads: 2 h 58 min
